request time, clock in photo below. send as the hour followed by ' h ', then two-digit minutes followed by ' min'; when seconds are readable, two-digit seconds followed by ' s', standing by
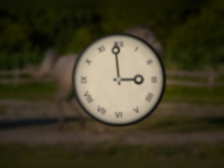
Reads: 2 h 59 min
